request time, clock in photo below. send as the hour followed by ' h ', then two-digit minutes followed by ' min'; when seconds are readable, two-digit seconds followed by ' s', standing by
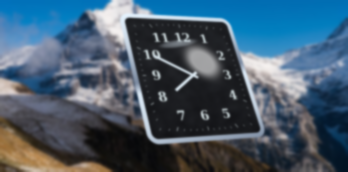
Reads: 7 h 50 min
